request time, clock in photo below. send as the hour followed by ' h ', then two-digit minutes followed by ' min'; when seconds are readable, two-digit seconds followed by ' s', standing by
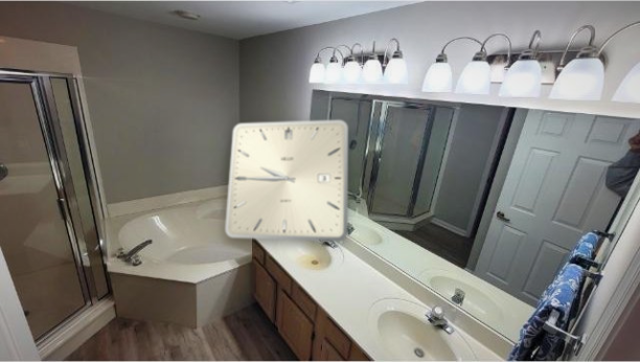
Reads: 9 h 45 min
